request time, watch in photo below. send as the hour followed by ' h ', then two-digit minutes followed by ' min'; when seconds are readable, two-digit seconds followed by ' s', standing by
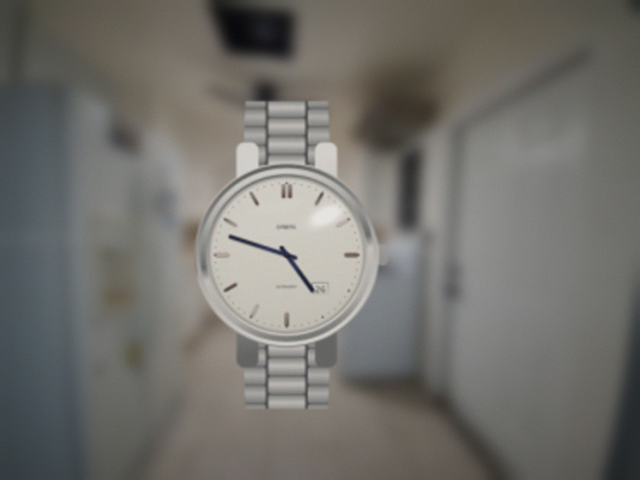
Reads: 4 h 48 min
